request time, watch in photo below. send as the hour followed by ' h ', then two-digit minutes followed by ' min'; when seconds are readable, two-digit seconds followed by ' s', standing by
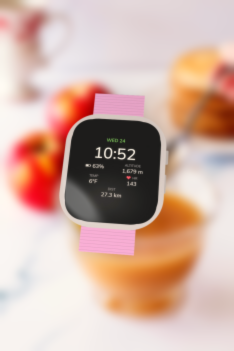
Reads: 10 h 52 min
